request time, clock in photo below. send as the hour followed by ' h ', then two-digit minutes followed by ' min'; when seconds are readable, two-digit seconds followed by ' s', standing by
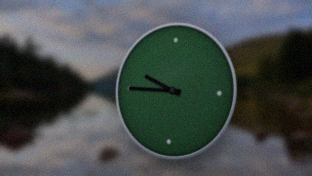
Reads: 9 h 45 min
